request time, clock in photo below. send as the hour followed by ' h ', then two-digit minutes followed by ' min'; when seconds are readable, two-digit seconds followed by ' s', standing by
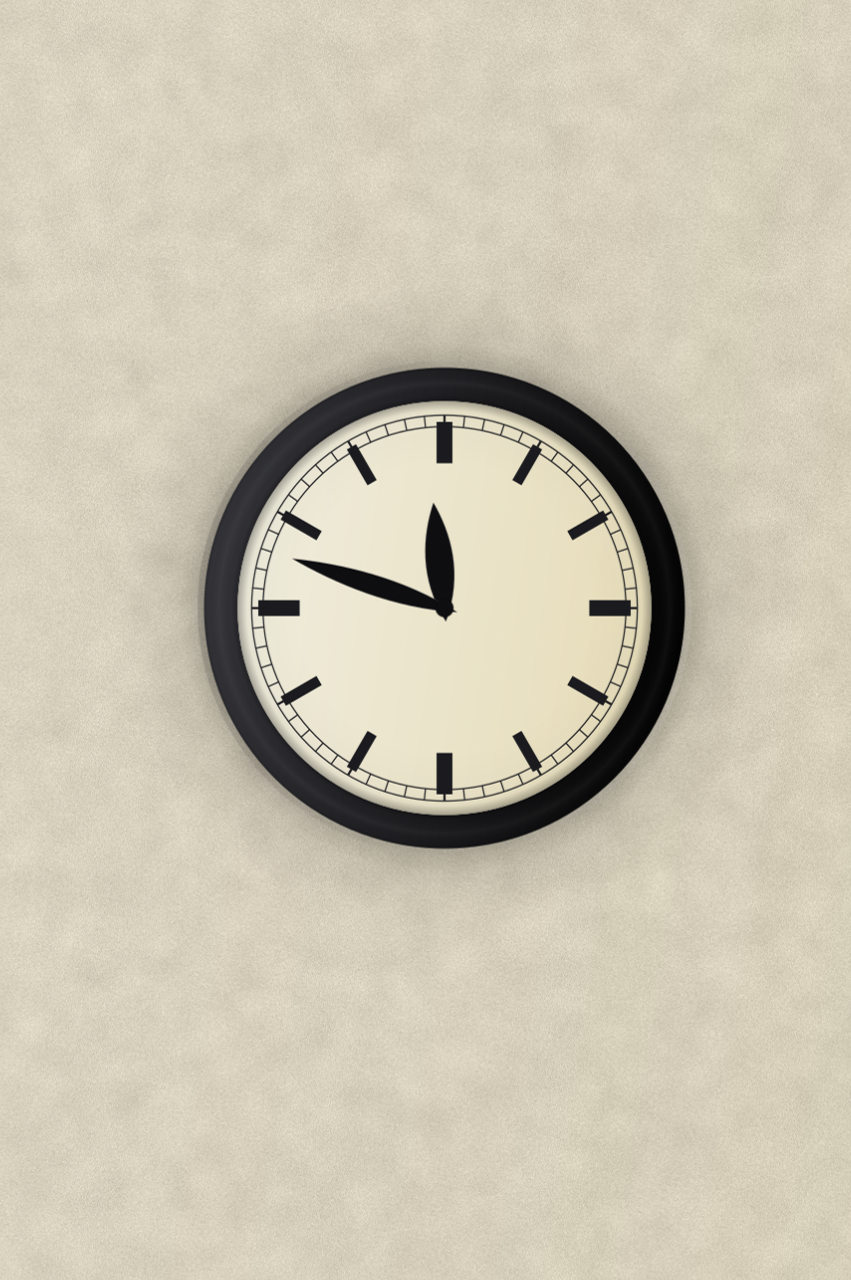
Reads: 11 h 48 min
